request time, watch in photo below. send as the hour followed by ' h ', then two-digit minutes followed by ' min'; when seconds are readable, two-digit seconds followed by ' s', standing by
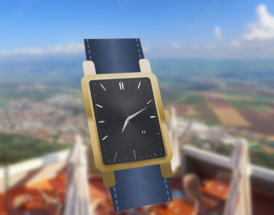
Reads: 7 h 11 min
